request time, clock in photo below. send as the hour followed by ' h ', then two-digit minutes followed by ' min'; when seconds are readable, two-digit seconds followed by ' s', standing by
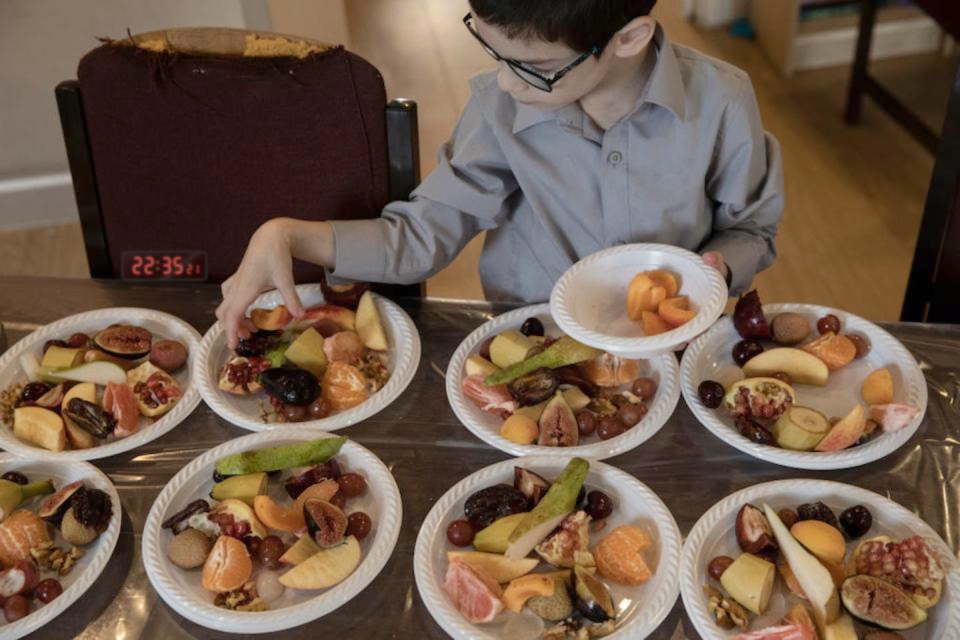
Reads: 22 h 35 min
